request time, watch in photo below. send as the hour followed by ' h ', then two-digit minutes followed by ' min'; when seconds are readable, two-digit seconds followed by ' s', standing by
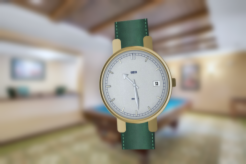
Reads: 10 h 29 min
